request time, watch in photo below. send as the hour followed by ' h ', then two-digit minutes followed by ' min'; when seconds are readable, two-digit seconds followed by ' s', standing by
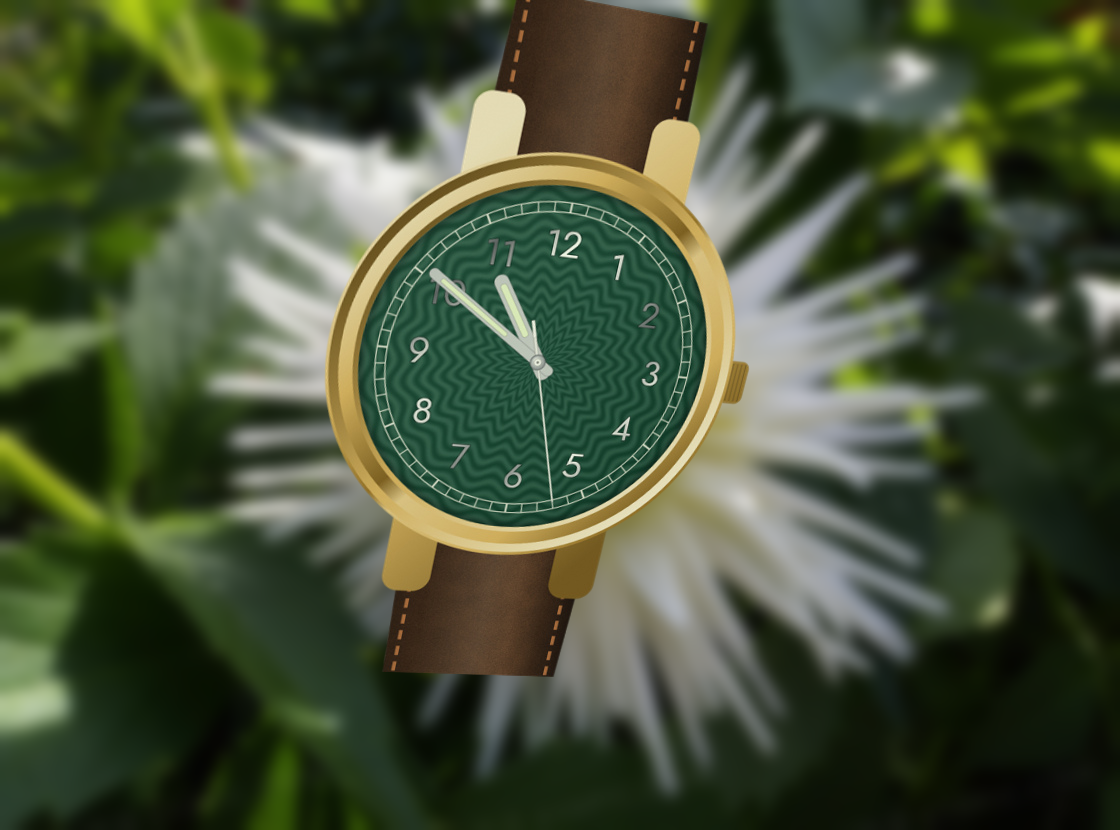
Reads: 10 h 50 min 27 s
